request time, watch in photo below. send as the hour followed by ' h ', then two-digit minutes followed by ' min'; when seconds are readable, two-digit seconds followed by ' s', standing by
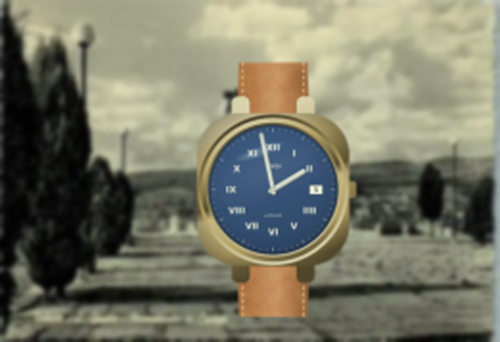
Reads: 1 h 58 min
